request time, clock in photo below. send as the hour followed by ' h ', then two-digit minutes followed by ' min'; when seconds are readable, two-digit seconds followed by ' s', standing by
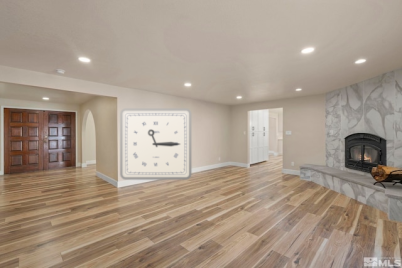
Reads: 11 h 15 min
